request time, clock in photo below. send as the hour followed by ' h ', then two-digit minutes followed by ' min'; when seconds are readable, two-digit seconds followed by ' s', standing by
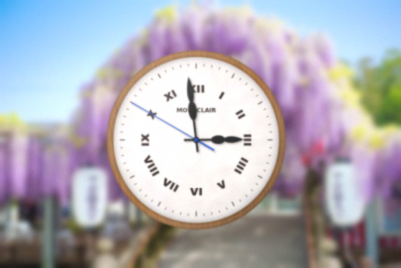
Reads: 2 h 58 min 50 s
